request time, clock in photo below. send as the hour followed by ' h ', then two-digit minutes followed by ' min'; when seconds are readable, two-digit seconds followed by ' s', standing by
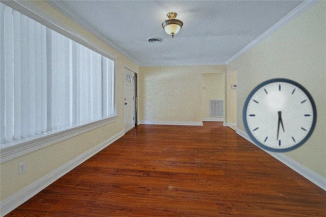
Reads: 5 h 31 min
